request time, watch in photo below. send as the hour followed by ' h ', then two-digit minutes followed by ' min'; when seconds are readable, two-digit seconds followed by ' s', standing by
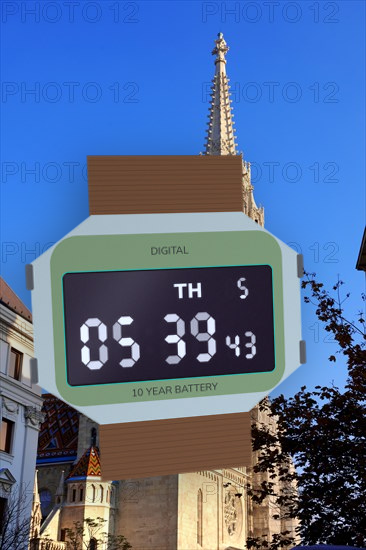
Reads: 5 h 39 min 43 s
